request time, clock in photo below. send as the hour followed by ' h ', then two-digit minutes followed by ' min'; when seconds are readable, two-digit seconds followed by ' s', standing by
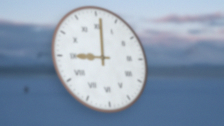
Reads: 9 h 01 min
